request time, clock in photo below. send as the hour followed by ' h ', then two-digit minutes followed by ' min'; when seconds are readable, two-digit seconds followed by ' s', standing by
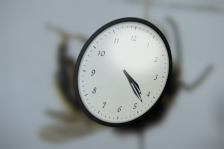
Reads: 4 h 23 min
